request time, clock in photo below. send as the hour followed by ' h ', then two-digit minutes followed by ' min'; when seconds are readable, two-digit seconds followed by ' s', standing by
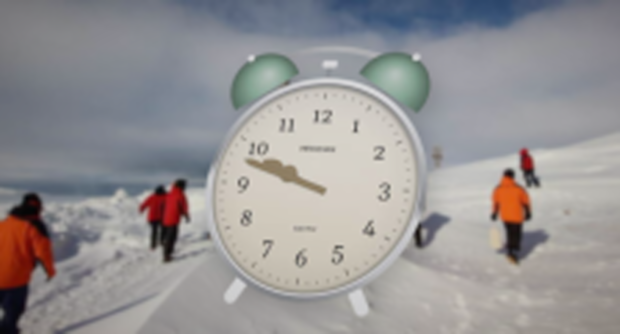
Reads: 9 h 48 min
